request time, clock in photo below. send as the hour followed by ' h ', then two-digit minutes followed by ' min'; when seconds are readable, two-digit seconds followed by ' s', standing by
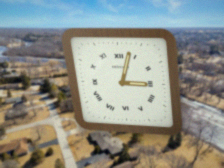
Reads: 3 h 03 min
